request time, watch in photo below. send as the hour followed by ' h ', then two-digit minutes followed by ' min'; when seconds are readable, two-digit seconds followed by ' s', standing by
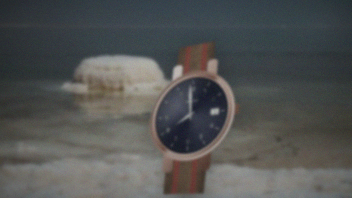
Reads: 7 h 59 min
